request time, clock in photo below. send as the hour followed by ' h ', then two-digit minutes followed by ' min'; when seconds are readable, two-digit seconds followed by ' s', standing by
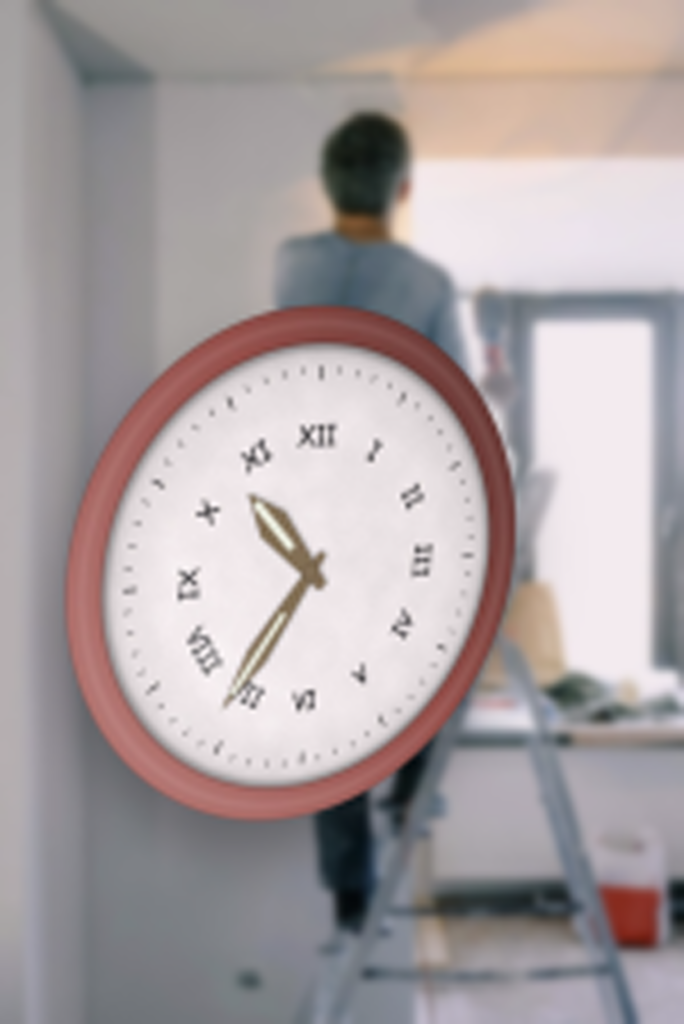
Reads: 10 h 36 min
